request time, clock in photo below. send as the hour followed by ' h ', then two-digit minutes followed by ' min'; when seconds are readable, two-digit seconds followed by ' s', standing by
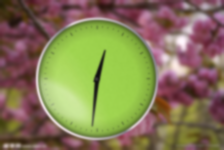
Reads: 12 h 31 min
